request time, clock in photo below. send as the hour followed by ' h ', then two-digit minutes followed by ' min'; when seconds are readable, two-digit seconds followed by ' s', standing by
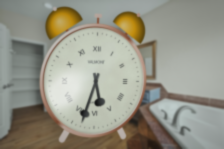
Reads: 5 h 33 min
